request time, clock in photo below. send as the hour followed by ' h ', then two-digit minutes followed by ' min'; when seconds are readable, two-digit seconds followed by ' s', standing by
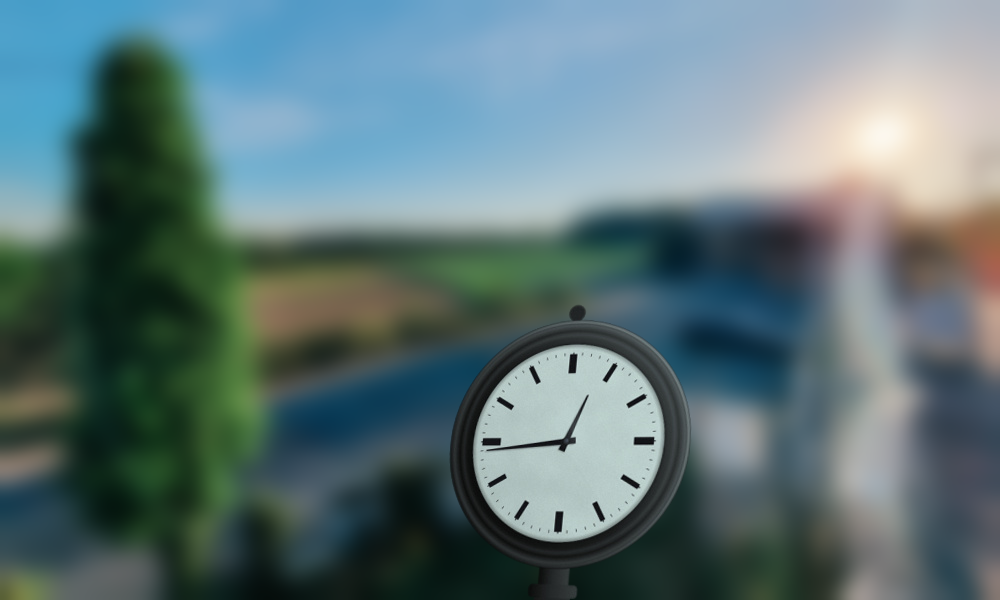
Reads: 12 h 44 min
